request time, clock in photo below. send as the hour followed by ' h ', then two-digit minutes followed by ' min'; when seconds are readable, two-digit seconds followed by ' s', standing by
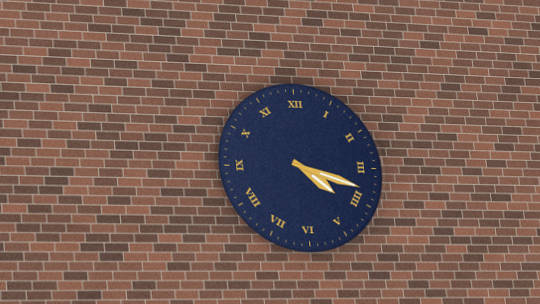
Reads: 4 h 18 min
